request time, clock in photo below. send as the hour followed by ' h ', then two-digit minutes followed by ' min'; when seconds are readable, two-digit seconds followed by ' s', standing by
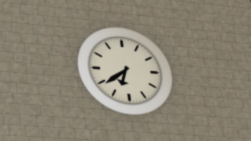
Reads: 6 h 39 min
